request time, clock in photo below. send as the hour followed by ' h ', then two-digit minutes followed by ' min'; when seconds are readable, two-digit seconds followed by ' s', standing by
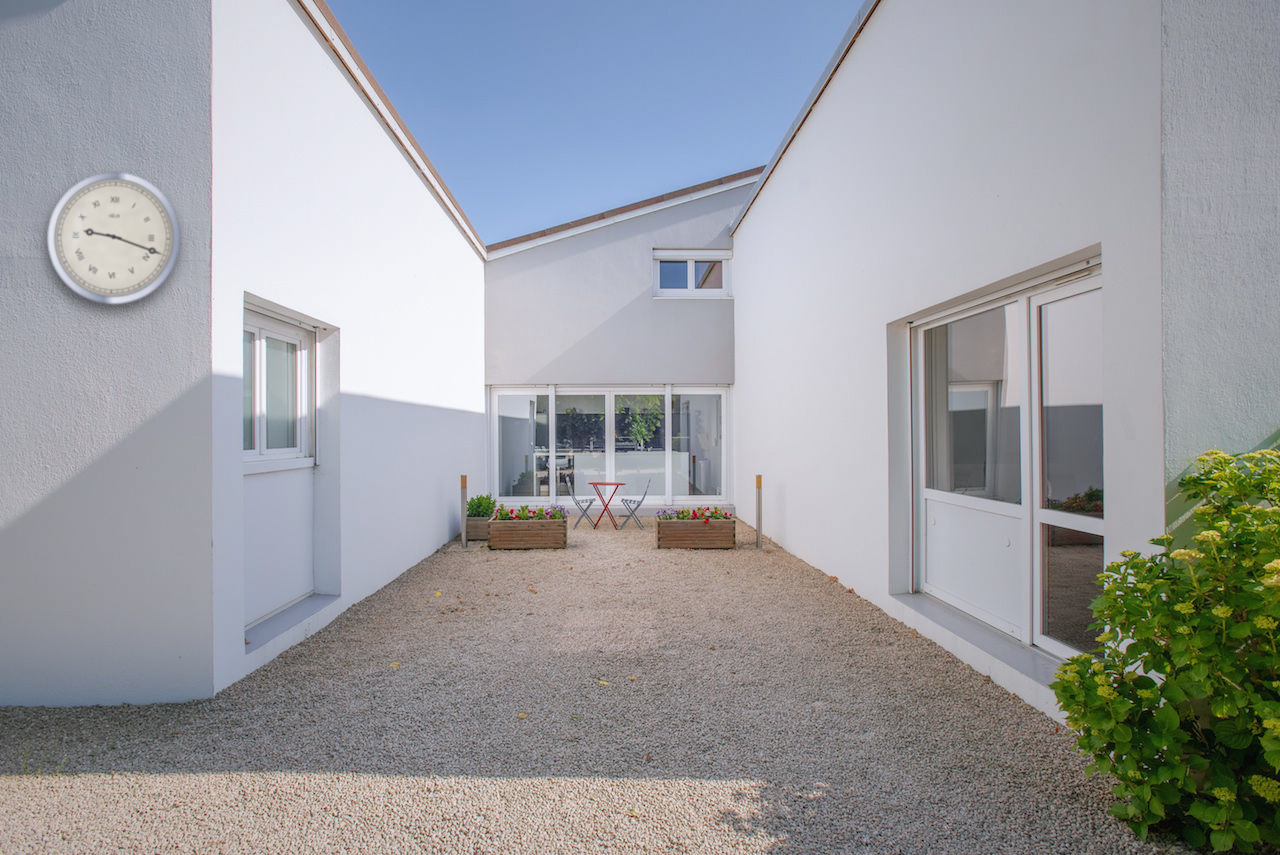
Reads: 9 h 18 min
